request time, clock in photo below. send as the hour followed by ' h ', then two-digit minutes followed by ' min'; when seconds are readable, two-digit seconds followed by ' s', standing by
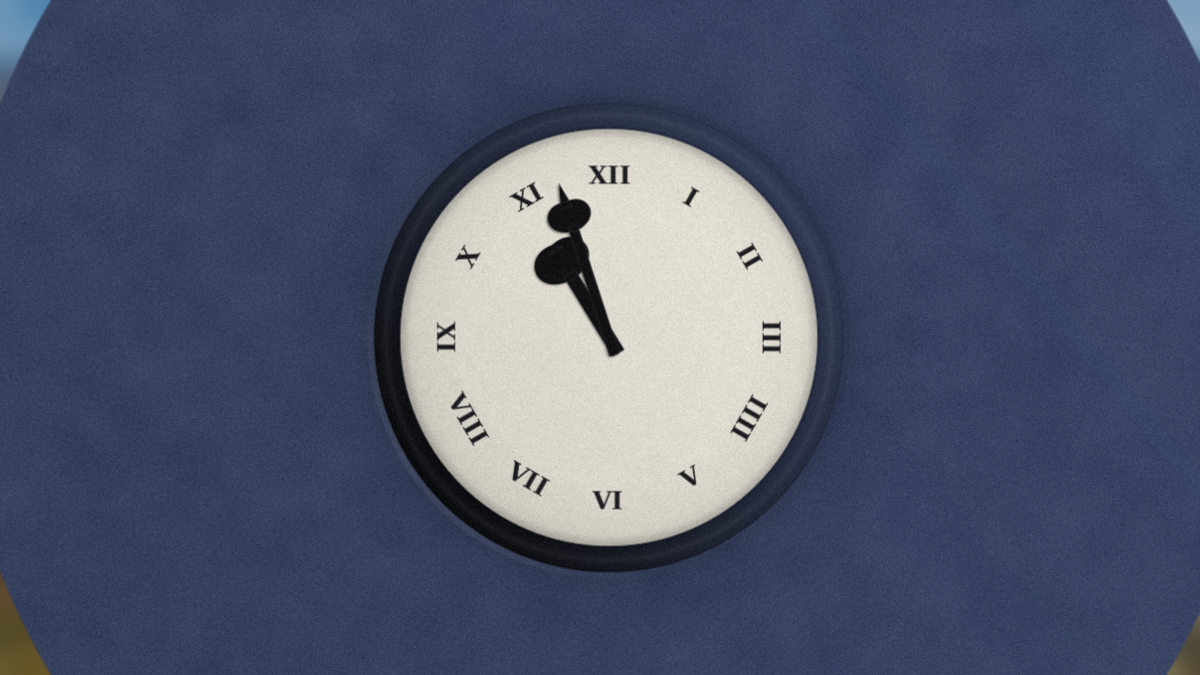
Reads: 10 h 57 min
